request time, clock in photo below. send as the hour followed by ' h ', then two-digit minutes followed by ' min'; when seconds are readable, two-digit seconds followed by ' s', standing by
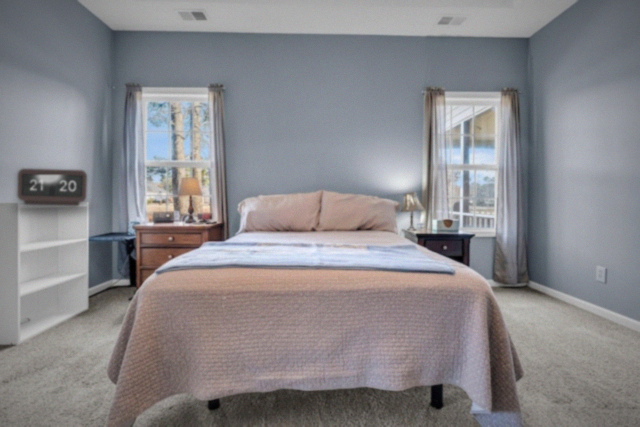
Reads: 21 h 20 min
